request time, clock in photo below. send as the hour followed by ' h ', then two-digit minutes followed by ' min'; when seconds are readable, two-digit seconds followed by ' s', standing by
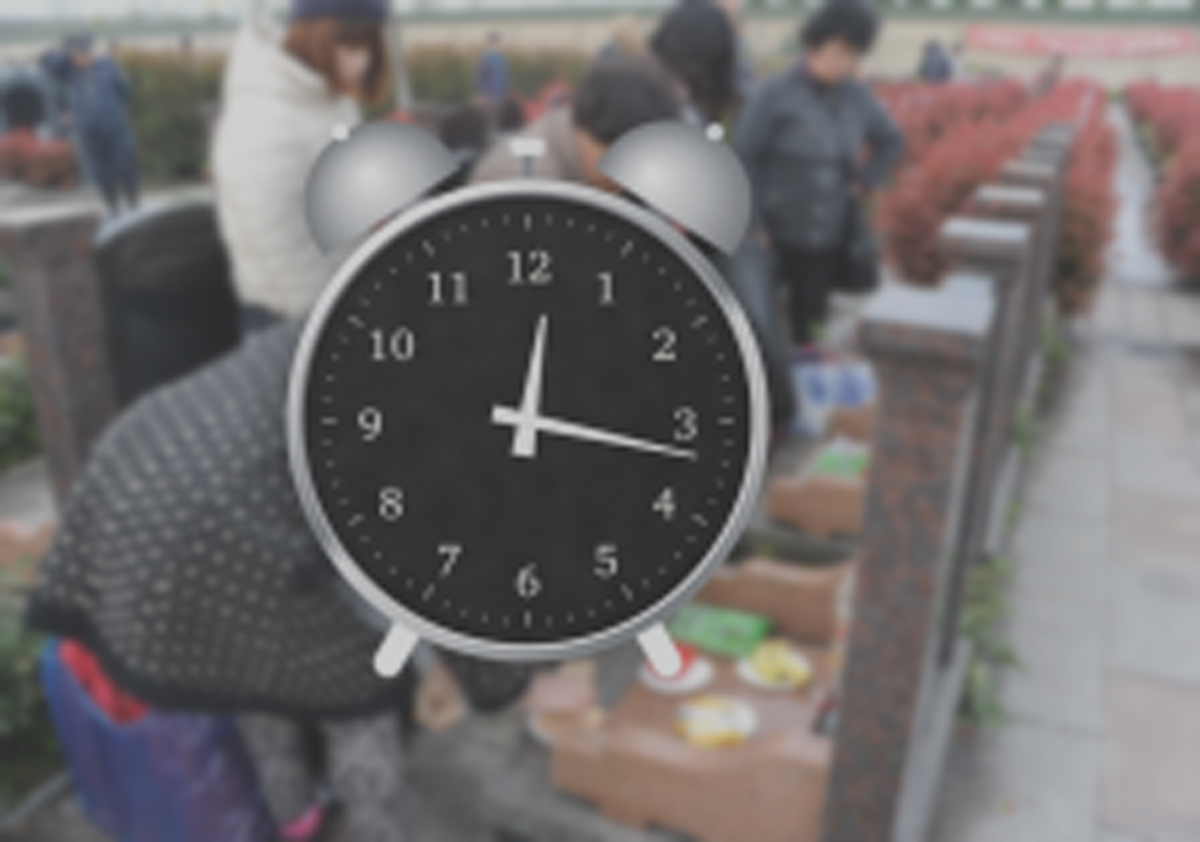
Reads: 12 h 17 min
